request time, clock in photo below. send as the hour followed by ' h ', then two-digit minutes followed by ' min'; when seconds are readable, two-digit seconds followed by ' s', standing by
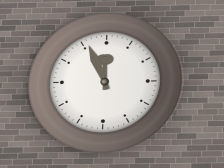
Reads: 11 h 56 min
